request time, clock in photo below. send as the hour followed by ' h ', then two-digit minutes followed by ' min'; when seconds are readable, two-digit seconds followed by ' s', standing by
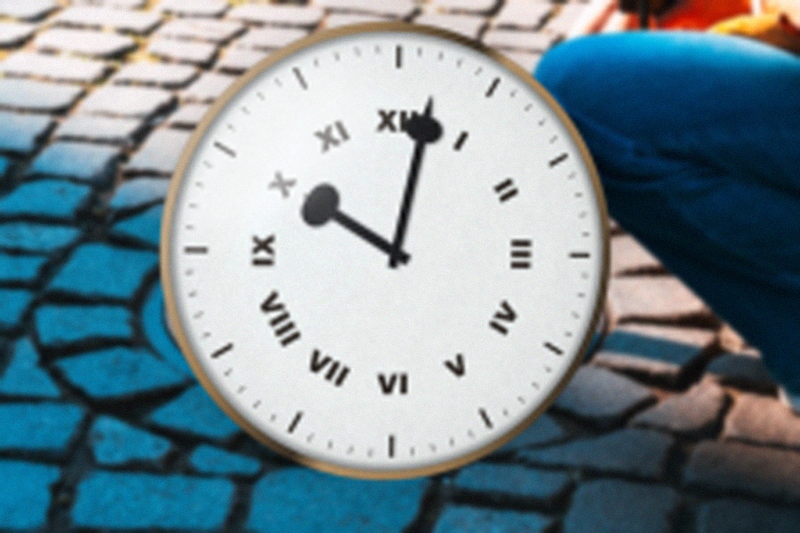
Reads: 10 h 02 min
